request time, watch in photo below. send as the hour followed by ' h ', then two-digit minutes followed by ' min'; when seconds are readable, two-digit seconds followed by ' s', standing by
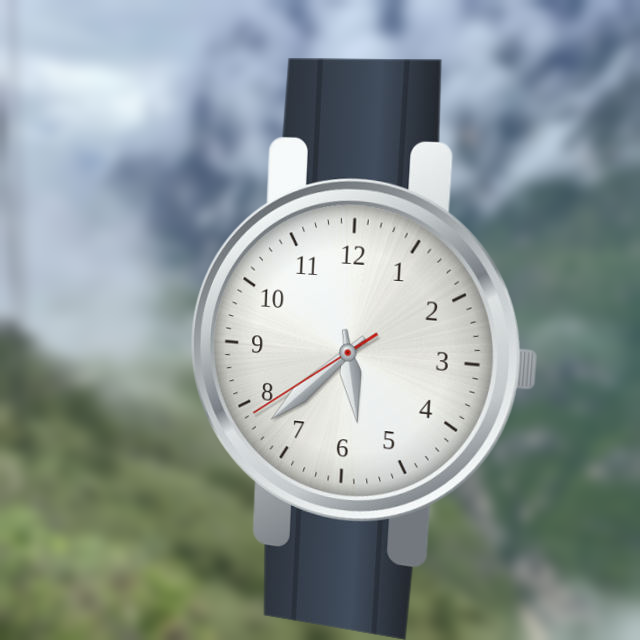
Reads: 5 h 37 min 39 s
